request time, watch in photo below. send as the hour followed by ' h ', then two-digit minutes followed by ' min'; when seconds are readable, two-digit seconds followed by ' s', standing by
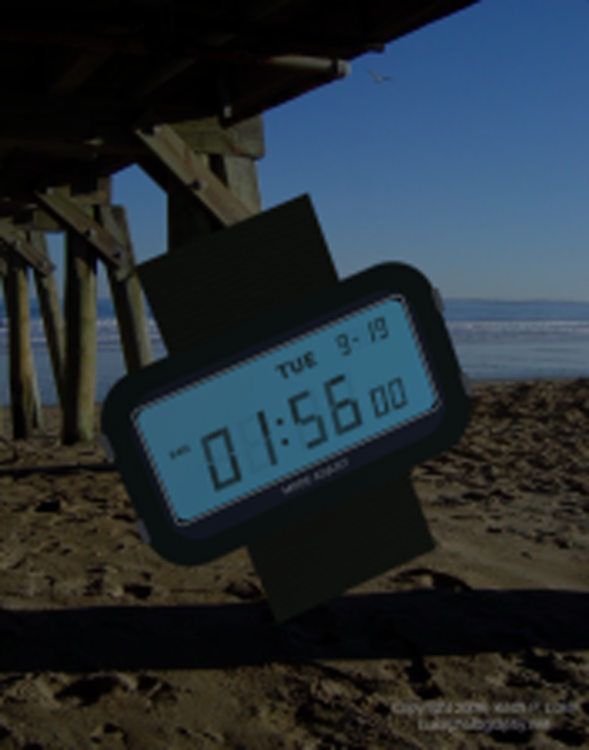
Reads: 1 h 56 min 00 s
